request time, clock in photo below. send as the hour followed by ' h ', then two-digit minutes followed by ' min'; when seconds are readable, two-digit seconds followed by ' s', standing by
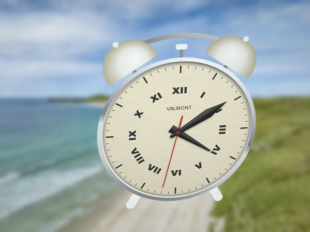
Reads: 4 h 09 min 32 s
